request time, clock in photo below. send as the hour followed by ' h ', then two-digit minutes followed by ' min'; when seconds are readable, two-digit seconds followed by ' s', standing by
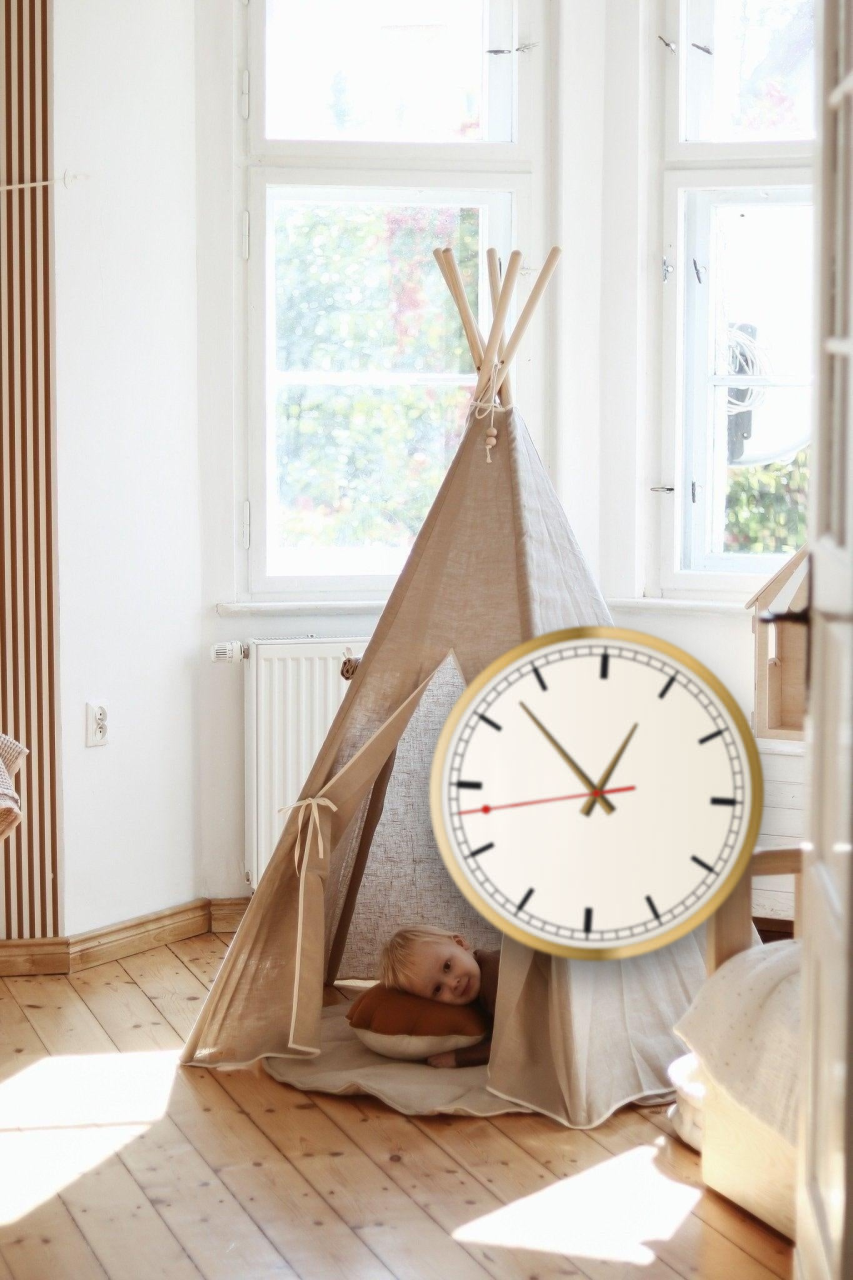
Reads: 12 h 52 min 43 s
